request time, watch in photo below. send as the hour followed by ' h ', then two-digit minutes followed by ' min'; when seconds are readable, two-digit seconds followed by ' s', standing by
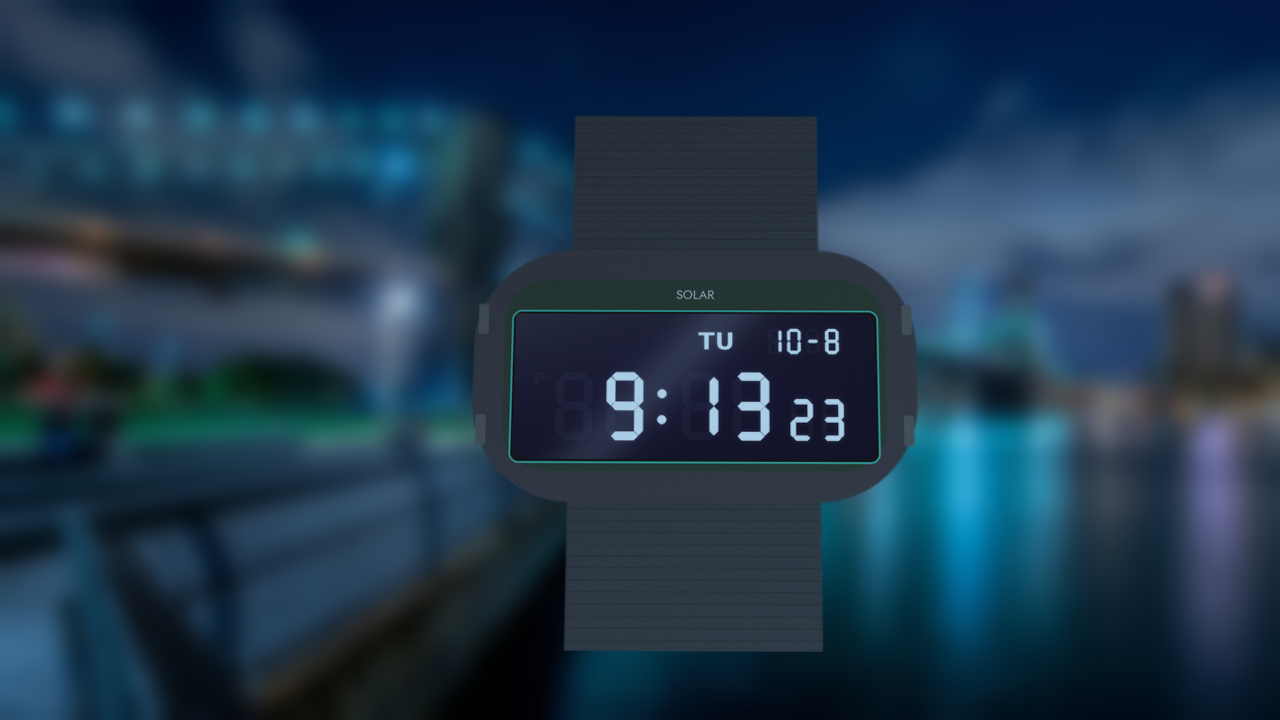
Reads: 9 h 13 min 23 s
